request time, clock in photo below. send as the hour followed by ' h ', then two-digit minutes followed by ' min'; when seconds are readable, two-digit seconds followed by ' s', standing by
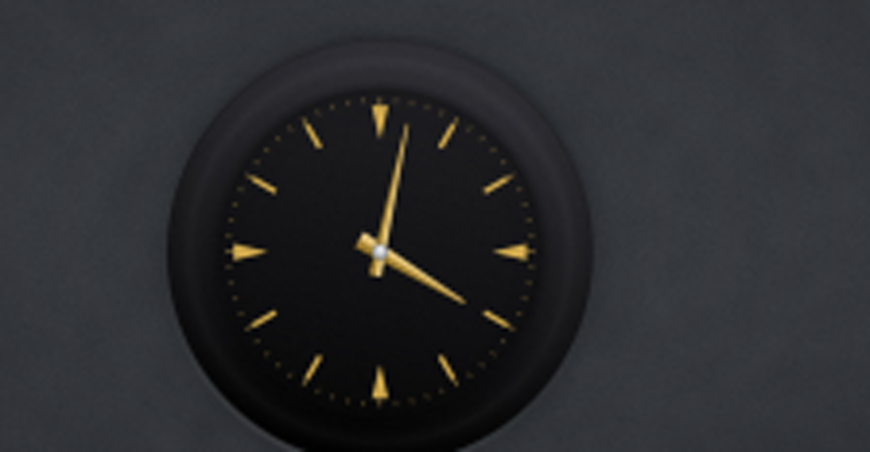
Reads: 4 h 02 min
